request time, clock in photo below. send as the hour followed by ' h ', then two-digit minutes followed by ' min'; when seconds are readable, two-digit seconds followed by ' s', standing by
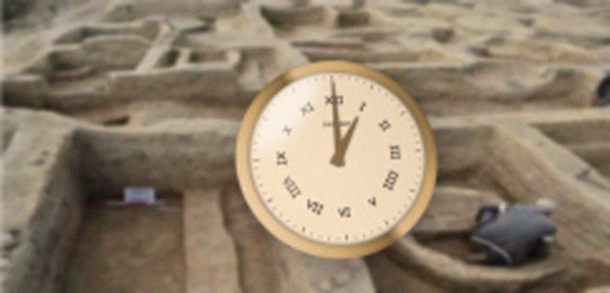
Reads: 1 h 00 min
